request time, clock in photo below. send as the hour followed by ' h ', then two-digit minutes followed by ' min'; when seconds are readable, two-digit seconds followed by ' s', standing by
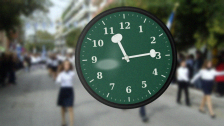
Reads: 11 h 14 min
